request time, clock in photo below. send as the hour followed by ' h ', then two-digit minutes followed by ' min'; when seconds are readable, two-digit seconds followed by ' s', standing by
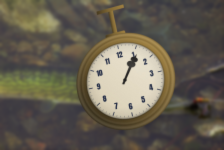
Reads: 1 h 06 min
